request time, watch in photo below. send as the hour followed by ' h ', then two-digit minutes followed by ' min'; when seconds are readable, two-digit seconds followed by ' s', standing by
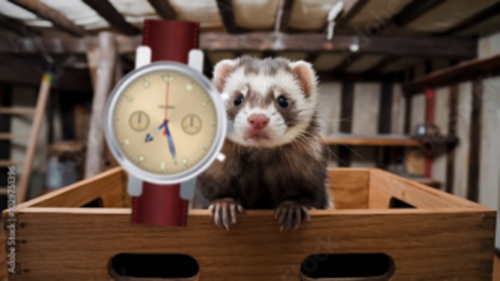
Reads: 7 h 27 min
